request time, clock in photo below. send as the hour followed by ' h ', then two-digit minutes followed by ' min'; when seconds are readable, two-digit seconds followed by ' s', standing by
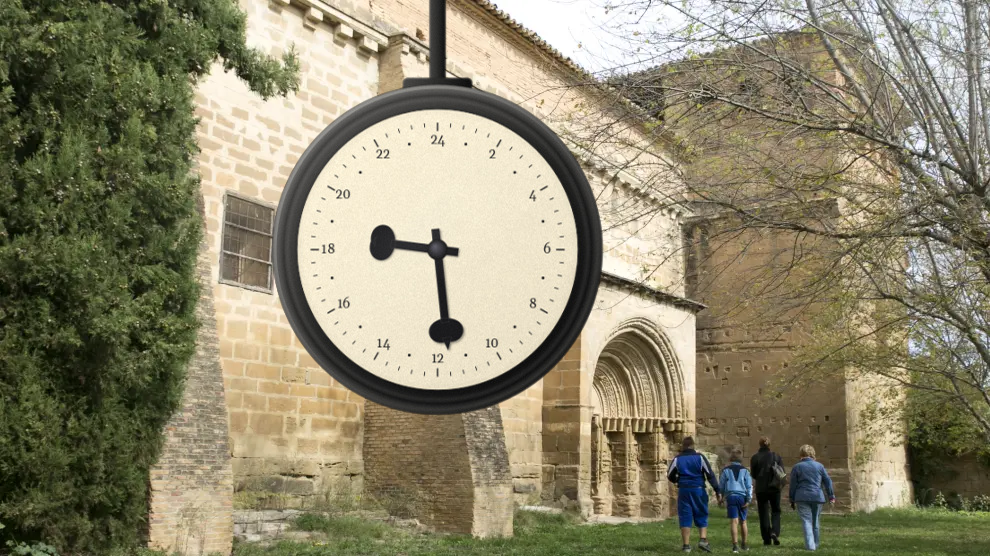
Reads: 18 h 29 min
